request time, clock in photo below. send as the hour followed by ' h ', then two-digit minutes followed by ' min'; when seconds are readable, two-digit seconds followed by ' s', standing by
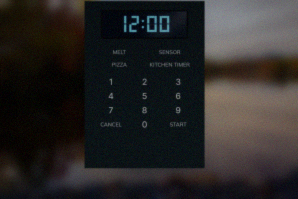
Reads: 12 h 00 min
